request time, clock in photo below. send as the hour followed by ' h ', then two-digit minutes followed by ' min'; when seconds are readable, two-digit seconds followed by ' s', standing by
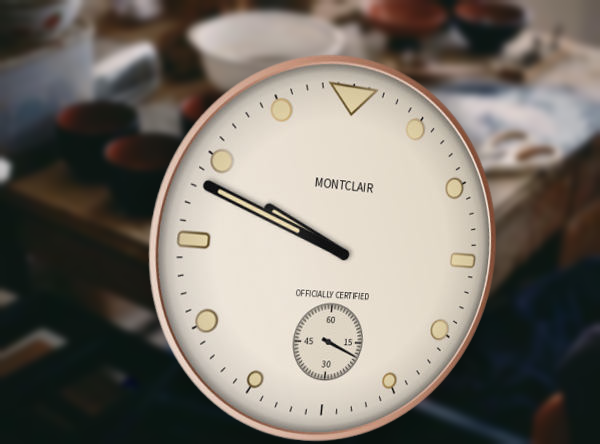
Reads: 9 h 48 min 19 s
